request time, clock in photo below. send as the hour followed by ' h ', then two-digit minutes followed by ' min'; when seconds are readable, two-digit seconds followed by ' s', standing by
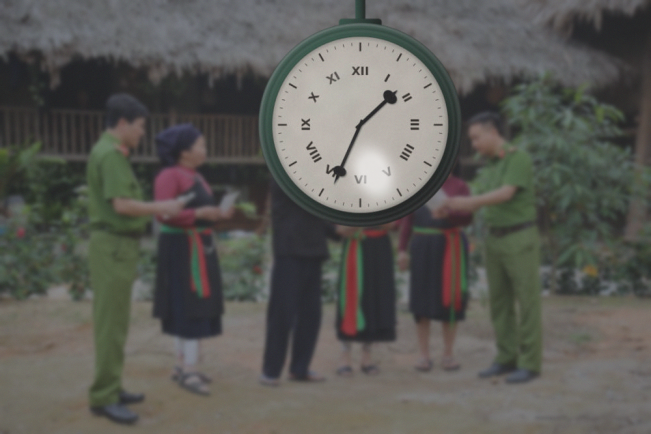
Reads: 1 h 34 min
